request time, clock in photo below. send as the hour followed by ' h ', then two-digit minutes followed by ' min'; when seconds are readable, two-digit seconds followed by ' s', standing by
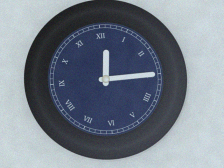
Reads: 12 h 15 min
